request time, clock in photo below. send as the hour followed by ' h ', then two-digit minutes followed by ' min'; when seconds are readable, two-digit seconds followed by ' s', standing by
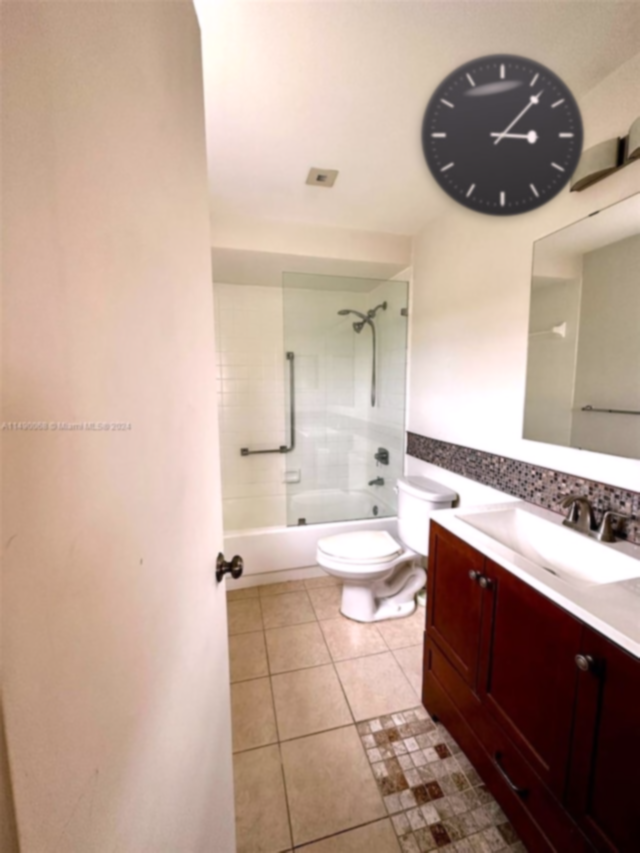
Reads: 3 h 07 min
